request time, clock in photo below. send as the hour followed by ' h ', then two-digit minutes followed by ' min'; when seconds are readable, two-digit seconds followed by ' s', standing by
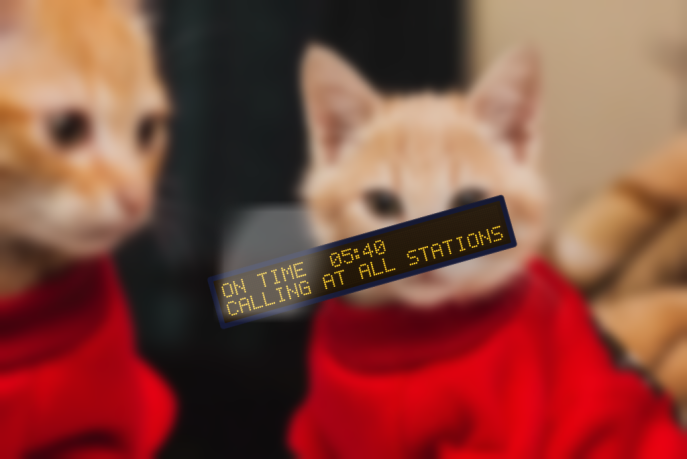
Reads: 5 h 40 min
